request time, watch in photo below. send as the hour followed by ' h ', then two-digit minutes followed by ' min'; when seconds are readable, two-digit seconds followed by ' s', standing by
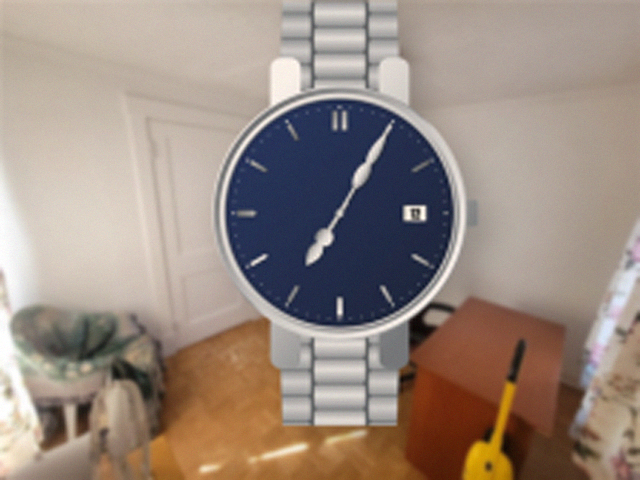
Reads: 7 h 05 min
